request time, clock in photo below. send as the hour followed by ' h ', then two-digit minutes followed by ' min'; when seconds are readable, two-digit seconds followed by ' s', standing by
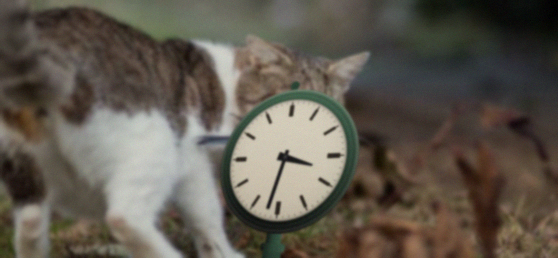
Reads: 3 h 32 min
